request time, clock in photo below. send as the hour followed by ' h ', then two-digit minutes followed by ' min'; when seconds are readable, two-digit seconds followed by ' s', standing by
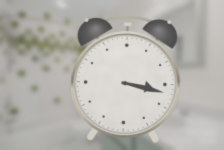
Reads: 3 h 17 min
